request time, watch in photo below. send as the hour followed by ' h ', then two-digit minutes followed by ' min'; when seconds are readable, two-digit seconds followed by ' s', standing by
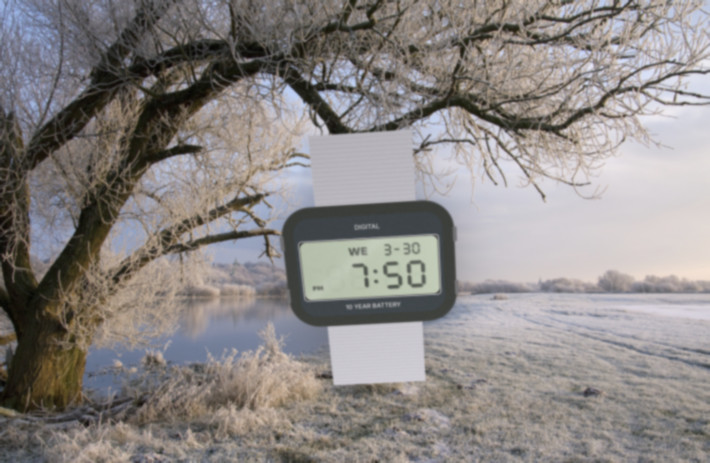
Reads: 7 h 50 min
